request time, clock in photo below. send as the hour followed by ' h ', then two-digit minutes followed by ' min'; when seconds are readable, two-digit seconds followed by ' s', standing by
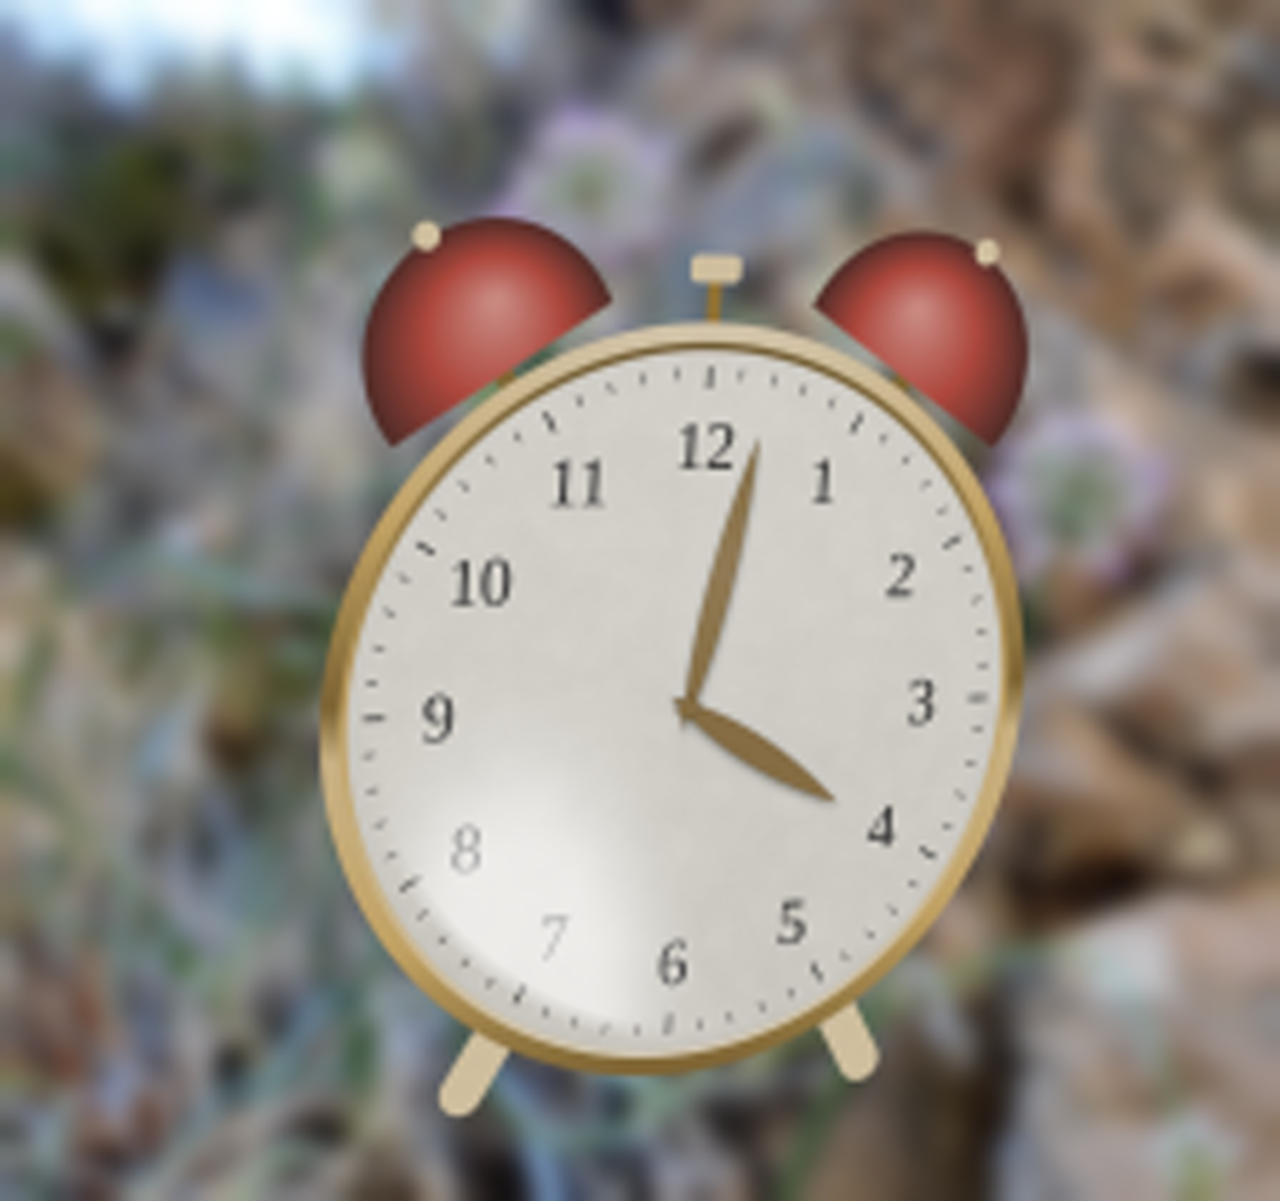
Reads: 4 h 02 min
